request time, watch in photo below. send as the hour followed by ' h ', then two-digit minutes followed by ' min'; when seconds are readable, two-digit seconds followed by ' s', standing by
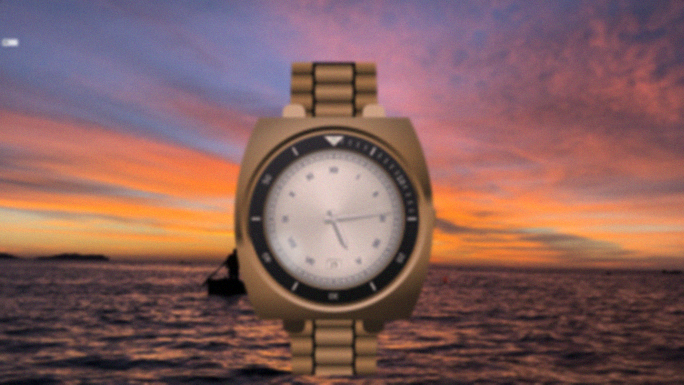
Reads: 5 h 14 min
